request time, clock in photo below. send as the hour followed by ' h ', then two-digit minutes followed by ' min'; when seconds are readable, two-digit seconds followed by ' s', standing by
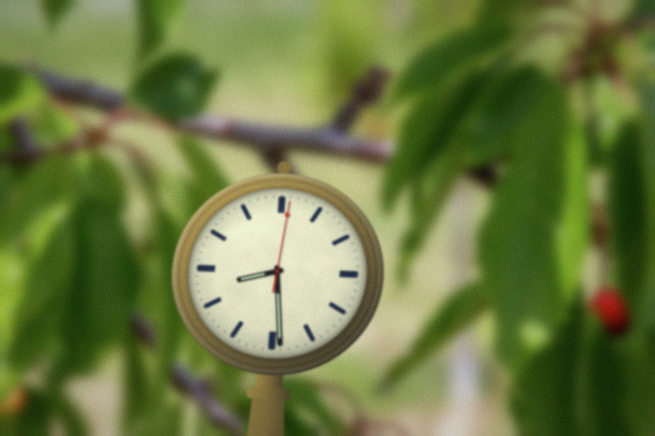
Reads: 8 h 29 min 01 s
